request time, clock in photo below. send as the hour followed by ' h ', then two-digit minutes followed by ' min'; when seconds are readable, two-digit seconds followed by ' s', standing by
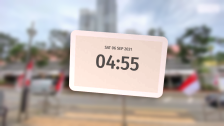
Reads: 4 h 55 min
